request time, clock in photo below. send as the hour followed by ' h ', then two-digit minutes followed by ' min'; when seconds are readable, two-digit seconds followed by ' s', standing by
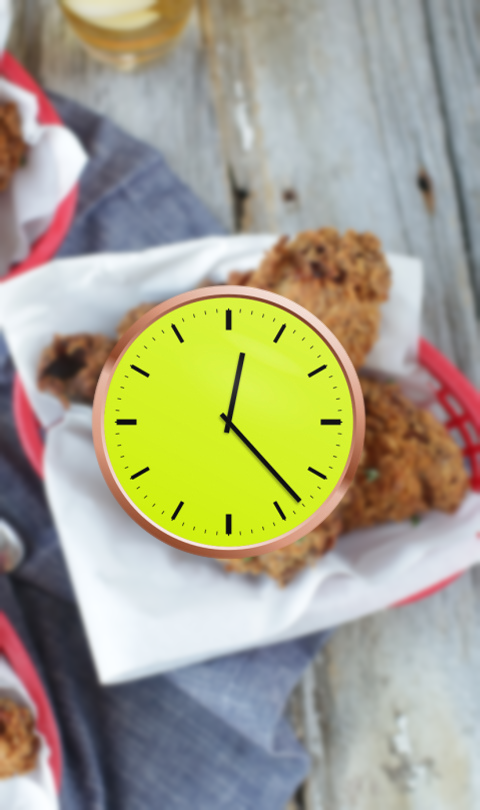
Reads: 12 h 23 min
